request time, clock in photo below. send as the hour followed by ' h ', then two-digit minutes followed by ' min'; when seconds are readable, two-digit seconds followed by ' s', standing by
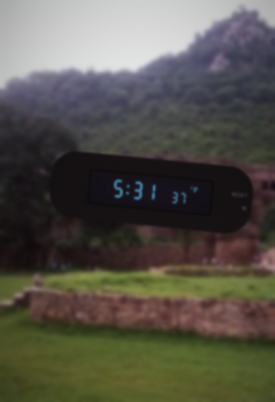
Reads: 5 h 31 min
